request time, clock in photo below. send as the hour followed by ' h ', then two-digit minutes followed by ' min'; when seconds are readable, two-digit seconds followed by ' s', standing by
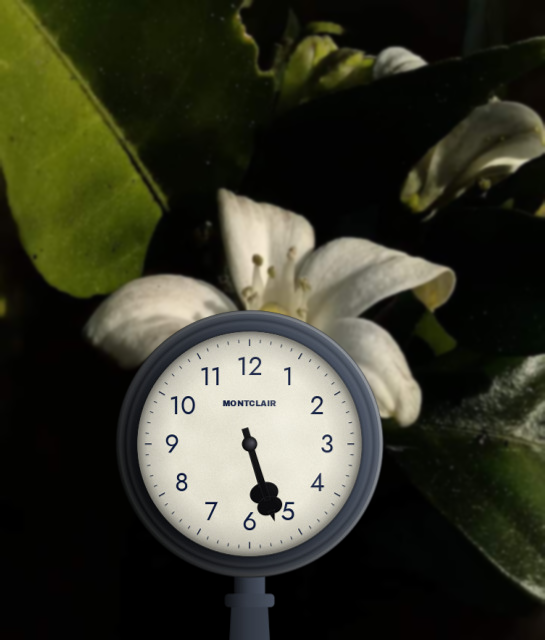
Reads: 5 h 27 min
